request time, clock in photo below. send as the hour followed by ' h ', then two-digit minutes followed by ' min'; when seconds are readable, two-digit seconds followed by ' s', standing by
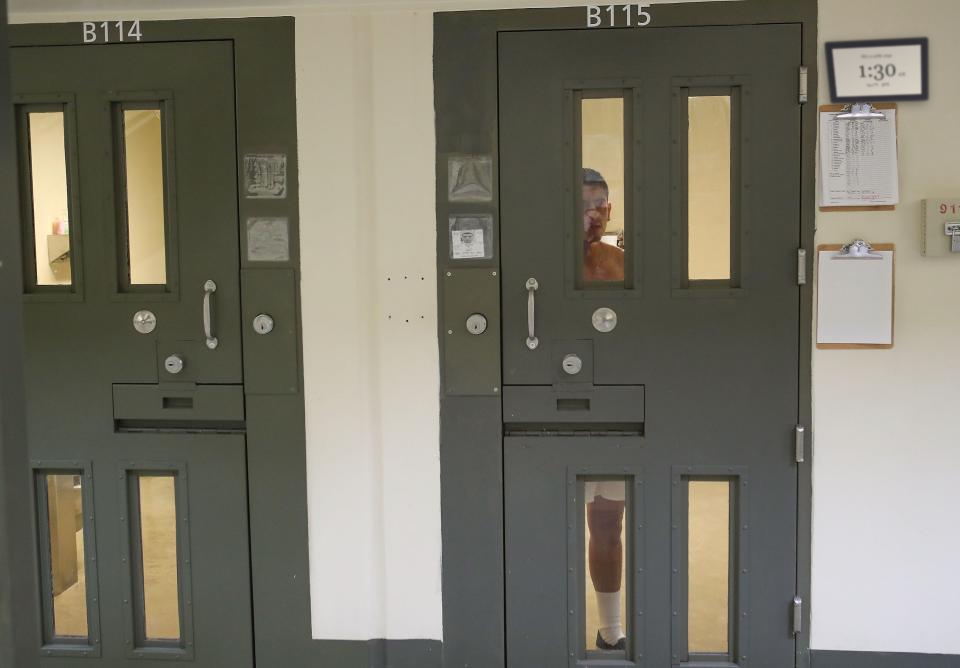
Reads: 1 h 30 min
